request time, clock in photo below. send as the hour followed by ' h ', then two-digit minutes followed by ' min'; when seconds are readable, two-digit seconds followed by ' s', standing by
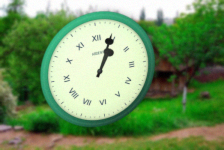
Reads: 1 h 04 min
